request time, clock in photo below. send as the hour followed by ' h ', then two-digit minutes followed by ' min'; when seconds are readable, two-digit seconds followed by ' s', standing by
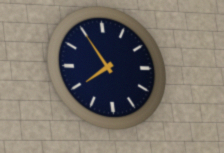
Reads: 7 h 55 min
